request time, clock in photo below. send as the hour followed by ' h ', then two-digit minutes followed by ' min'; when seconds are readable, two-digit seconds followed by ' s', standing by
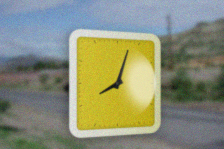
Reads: 8 h 03 min
